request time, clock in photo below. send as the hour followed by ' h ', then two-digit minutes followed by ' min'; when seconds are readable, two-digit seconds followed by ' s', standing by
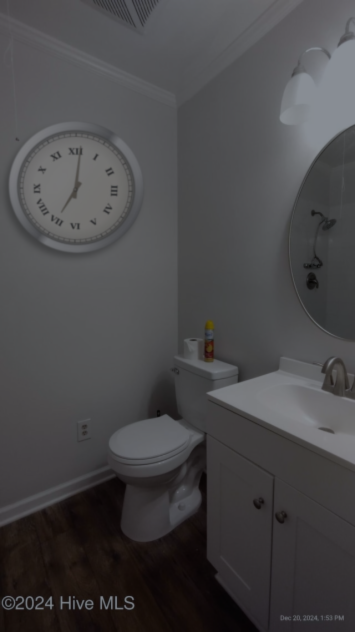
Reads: 7 h 01 min
